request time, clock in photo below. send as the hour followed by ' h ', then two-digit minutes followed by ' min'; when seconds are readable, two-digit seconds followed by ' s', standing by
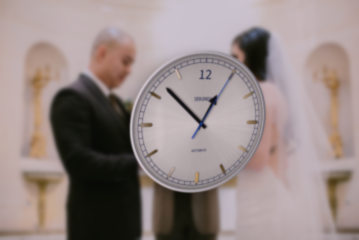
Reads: 12 h 52 min 05 s
